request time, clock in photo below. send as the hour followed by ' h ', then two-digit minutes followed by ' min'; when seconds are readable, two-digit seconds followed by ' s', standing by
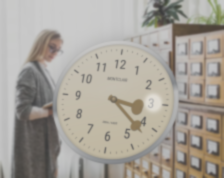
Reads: 3 h 22 min
